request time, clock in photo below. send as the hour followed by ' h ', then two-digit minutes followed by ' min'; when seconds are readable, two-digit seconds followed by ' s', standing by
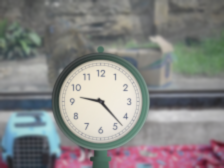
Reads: 9 h 23 min
